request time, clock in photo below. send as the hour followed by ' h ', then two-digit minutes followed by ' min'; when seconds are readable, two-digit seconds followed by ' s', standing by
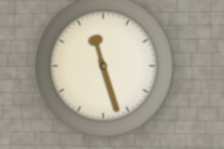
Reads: 11 h 27 min
